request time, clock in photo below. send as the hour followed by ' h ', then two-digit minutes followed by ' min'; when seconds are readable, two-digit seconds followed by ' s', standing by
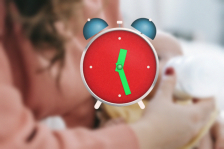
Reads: 12 h 27 min
